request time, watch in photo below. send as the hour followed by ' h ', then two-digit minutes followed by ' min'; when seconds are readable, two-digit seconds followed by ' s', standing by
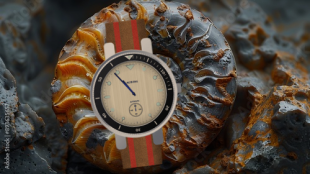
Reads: 10 h 54 min
